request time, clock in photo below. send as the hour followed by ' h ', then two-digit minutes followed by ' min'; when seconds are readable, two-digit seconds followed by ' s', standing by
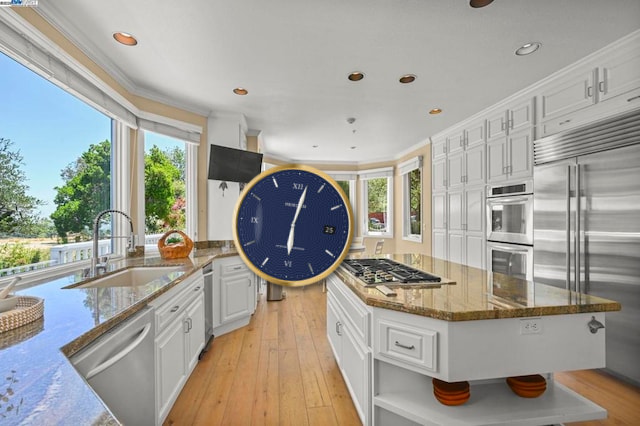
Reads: 6 h 02 min
